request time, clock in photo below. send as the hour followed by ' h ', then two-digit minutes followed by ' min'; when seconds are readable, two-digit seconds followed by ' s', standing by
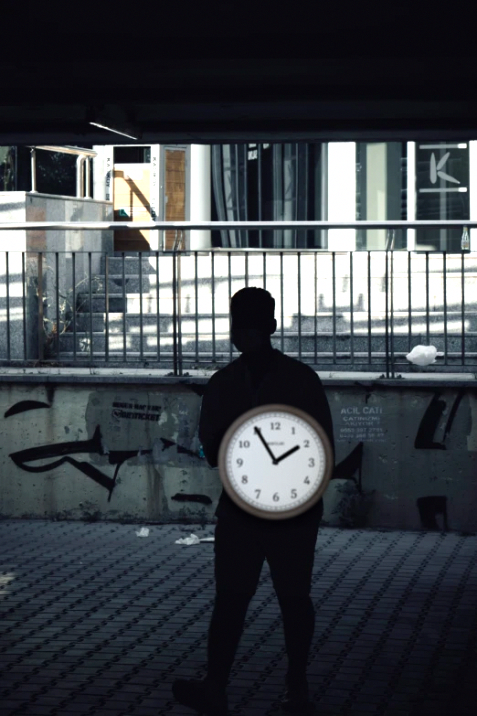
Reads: 1 h 55 min
